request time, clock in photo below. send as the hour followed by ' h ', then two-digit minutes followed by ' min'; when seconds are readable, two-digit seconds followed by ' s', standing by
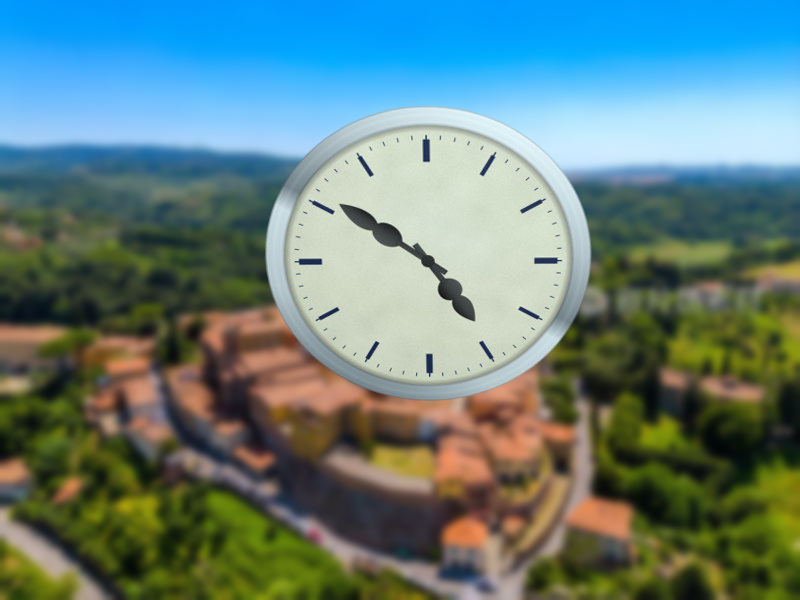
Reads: 4 h 51 min
